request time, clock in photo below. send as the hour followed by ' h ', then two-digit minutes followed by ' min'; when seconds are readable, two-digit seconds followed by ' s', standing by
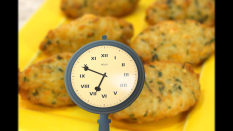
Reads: 6 h 49 min
